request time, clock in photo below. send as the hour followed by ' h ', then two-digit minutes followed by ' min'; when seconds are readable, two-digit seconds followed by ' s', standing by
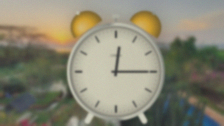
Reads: 12 h 15 min
